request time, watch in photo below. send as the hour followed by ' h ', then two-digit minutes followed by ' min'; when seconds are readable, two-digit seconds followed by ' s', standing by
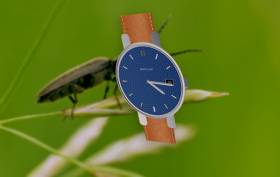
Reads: 4 h 16 min
